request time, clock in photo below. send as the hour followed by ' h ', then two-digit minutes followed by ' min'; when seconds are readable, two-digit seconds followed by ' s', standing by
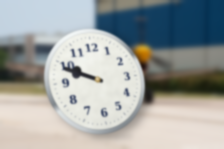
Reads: 9 h 49 min
